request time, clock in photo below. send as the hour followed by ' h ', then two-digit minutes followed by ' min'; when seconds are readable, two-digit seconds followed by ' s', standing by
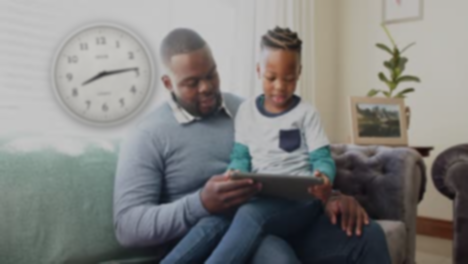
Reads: 8 h 14 min
